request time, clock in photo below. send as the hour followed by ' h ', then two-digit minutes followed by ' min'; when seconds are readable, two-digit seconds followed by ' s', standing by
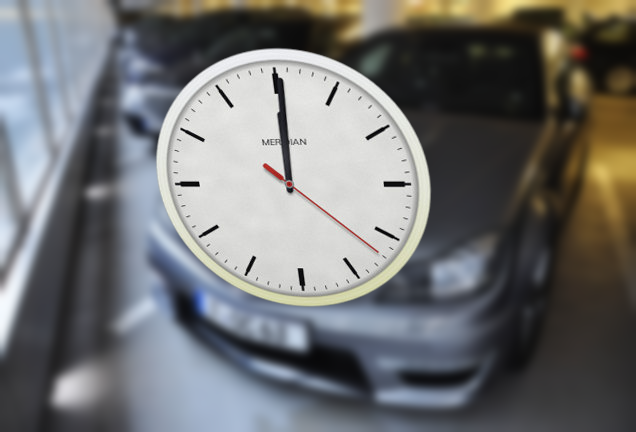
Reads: 12 h 00 min 22 s
